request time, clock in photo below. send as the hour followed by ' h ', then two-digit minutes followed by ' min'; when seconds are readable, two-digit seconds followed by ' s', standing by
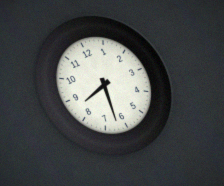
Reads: 8 h 32 min
